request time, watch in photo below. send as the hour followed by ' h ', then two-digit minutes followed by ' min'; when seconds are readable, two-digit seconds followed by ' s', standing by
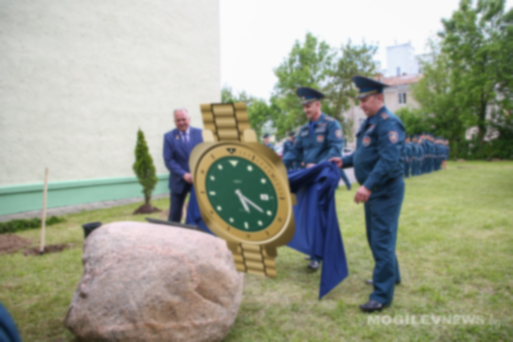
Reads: 5 h 21 min
